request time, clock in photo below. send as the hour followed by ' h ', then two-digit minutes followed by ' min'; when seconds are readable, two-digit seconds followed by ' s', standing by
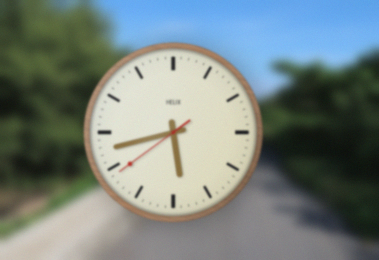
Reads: 5 h 42 min 39 s
